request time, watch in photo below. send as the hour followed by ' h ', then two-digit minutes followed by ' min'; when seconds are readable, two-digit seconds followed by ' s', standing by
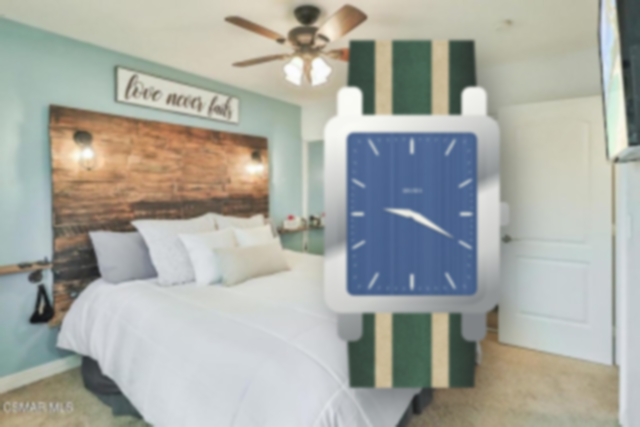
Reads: 9 h 20 min
